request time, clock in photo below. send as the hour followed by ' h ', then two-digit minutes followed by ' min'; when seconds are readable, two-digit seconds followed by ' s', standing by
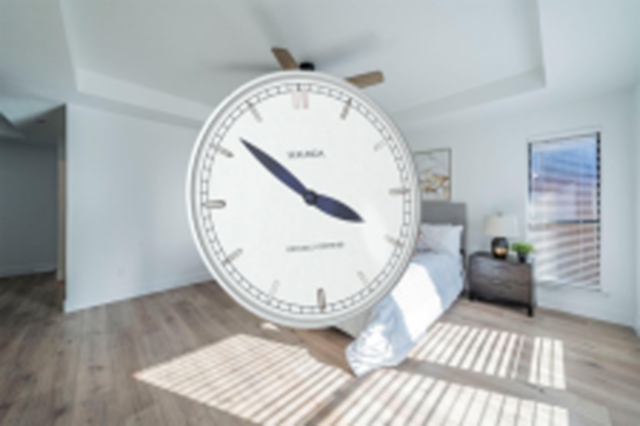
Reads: 3 h 52 min
